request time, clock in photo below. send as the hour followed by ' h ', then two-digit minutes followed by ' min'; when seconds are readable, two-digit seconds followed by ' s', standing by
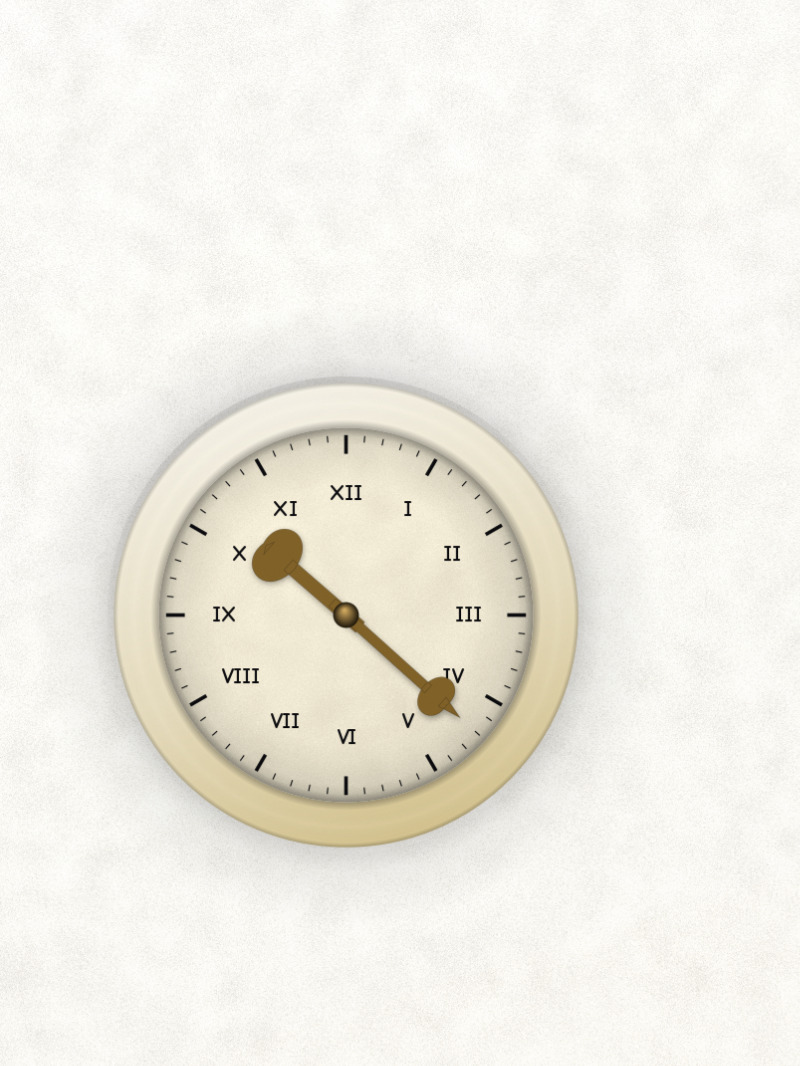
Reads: 10 h 22 min
